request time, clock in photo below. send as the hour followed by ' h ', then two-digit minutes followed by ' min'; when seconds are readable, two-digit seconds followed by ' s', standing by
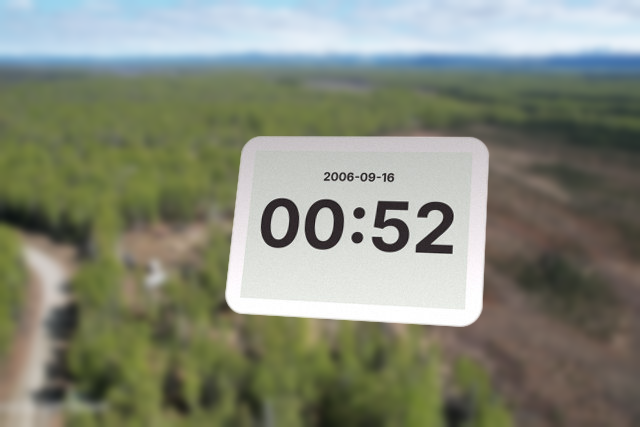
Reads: 0 h 52 min
